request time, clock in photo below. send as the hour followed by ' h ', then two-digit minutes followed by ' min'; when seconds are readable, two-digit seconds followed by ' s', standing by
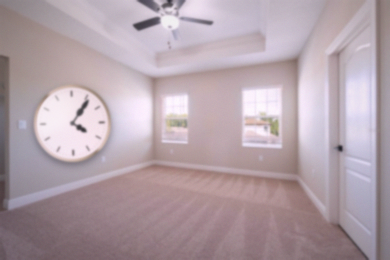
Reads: 4 h 06 min
